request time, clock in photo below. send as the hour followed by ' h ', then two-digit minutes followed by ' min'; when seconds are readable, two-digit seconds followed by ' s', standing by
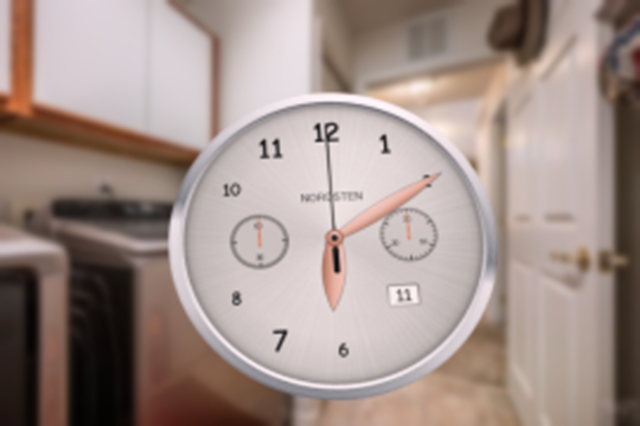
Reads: 6 h 10 min
